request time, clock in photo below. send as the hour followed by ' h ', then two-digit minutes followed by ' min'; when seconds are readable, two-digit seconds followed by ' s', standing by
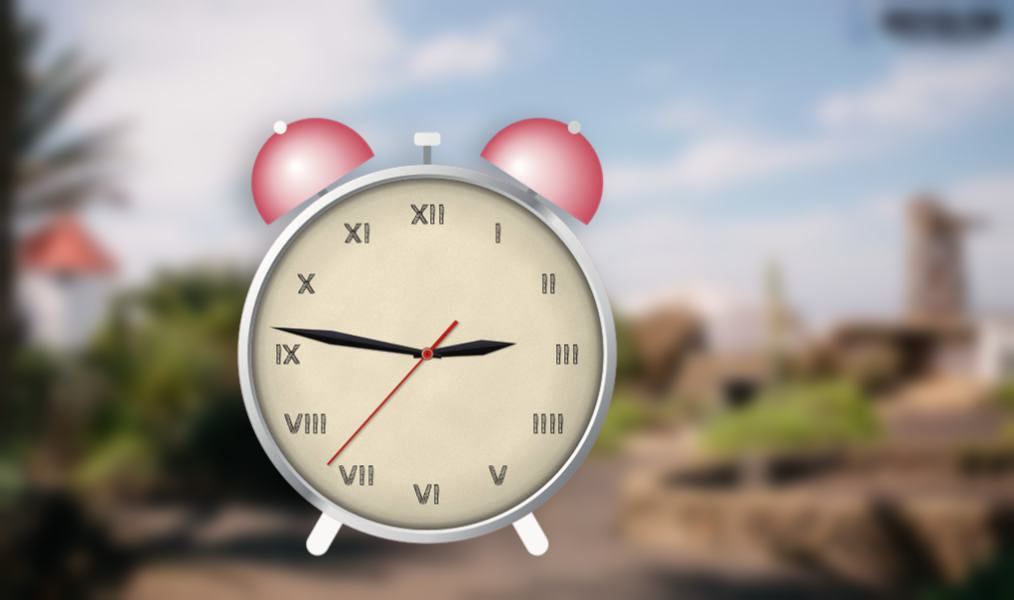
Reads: 2 h 46 min 37 s
